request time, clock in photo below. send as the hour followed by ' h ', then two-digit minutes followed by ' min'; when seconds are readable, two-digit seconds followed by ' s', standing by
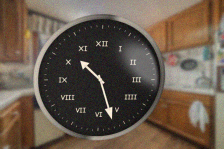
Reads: 10 h 27 min
